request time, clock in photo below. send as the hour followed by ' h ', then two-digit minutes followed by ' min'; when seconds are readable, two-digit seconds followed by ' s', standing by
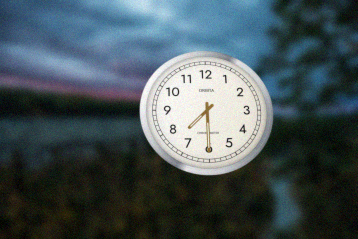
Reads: 7 h 30 min
